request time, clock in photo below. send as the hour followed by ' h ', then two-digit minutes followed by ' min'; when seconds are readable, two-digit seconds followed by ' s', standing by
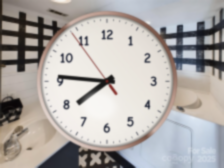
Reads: 7 h 45 min 54 s
